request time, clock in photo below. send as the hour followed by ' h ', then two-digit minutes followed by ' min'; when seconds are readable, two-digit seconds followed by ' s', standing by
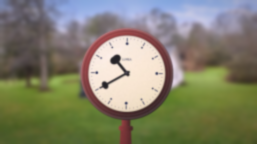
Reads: 10 h 40 min
